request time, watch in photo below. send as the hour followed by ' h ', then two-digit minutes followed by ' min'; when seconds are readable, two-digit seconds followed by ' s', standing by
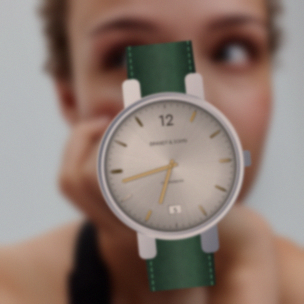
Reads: 6 h 43 min
